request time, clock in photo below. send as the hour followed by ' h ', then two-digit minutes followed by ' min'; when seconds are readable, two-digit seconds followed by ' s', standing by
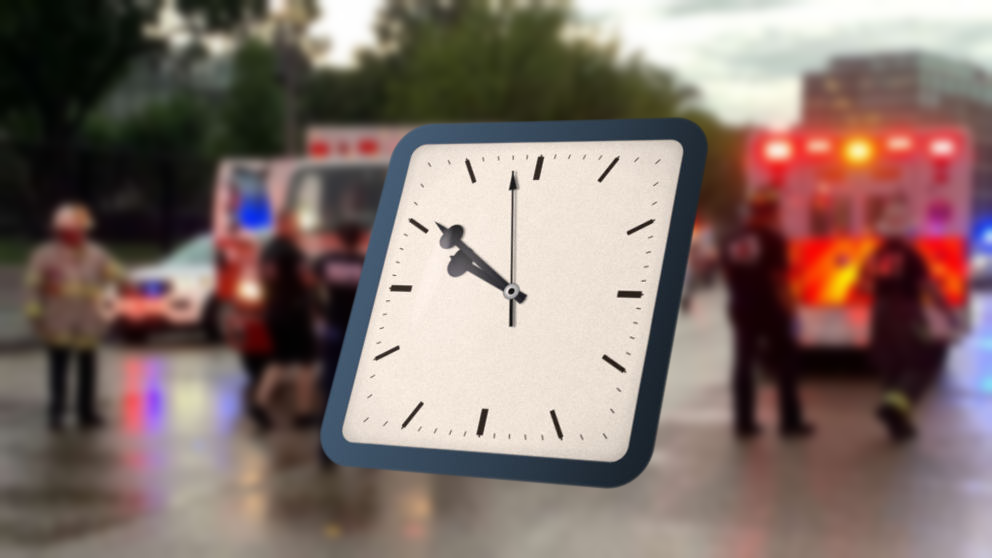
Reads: 9 h 50 min 58 s
